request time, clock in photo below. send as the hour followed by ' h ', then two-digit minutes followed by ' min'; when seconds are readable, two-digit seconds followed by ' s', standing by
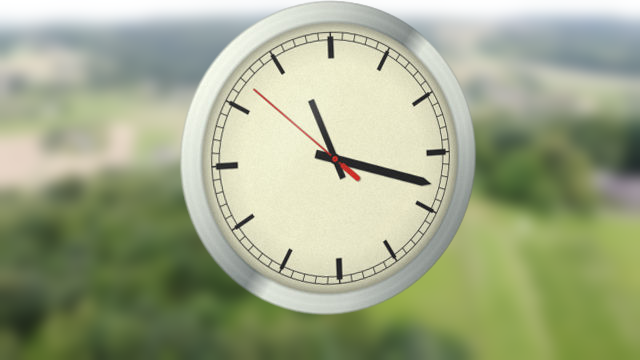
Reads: 11 h 17 min 52 s
